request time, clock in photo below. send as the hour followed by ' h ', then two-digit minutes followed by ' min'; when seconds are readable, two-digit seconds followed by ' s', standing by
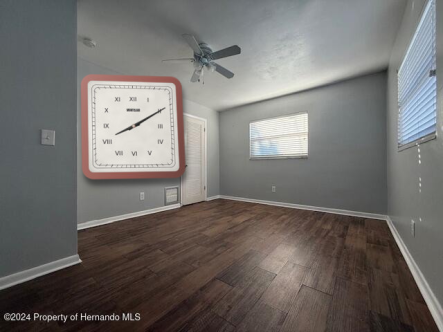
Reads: 8 h 10 min
